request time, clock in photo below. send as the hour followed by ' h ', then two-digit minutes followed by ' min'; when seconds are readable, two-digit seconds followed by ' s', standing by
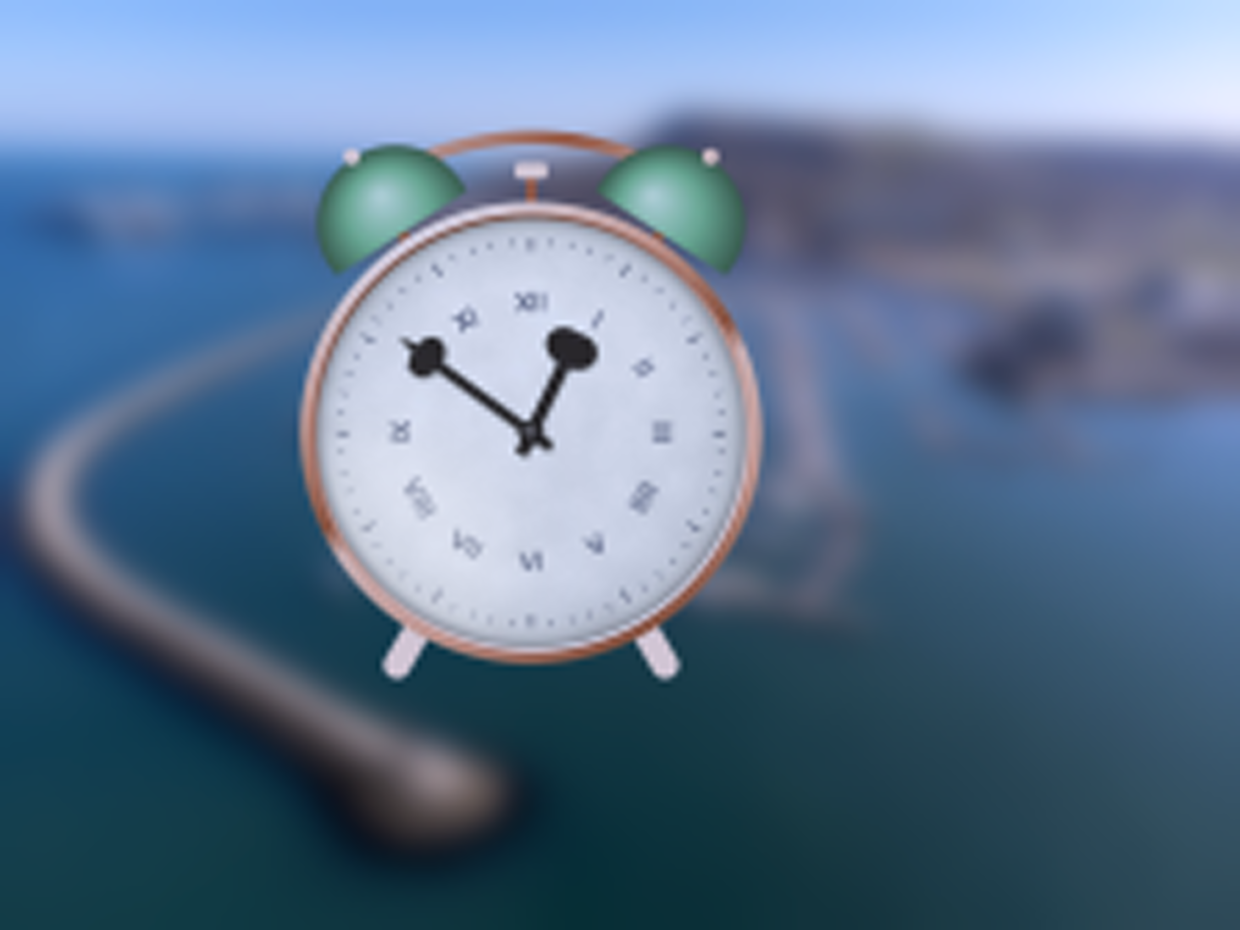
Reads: 12 h 51 min
